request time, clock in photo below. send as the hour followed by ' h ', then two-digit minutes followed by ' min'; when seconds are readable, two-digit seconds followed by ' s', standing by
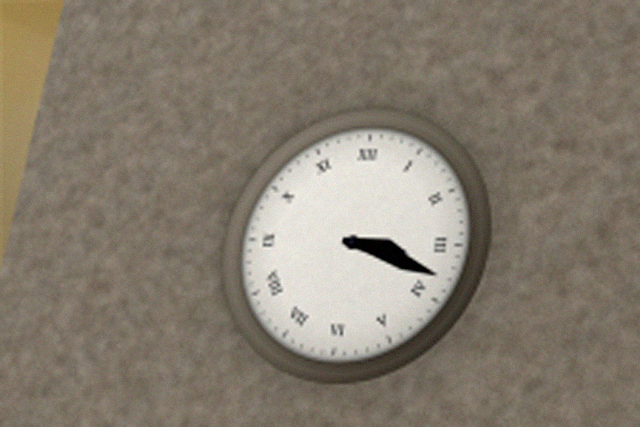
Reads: 3 h 18 min
